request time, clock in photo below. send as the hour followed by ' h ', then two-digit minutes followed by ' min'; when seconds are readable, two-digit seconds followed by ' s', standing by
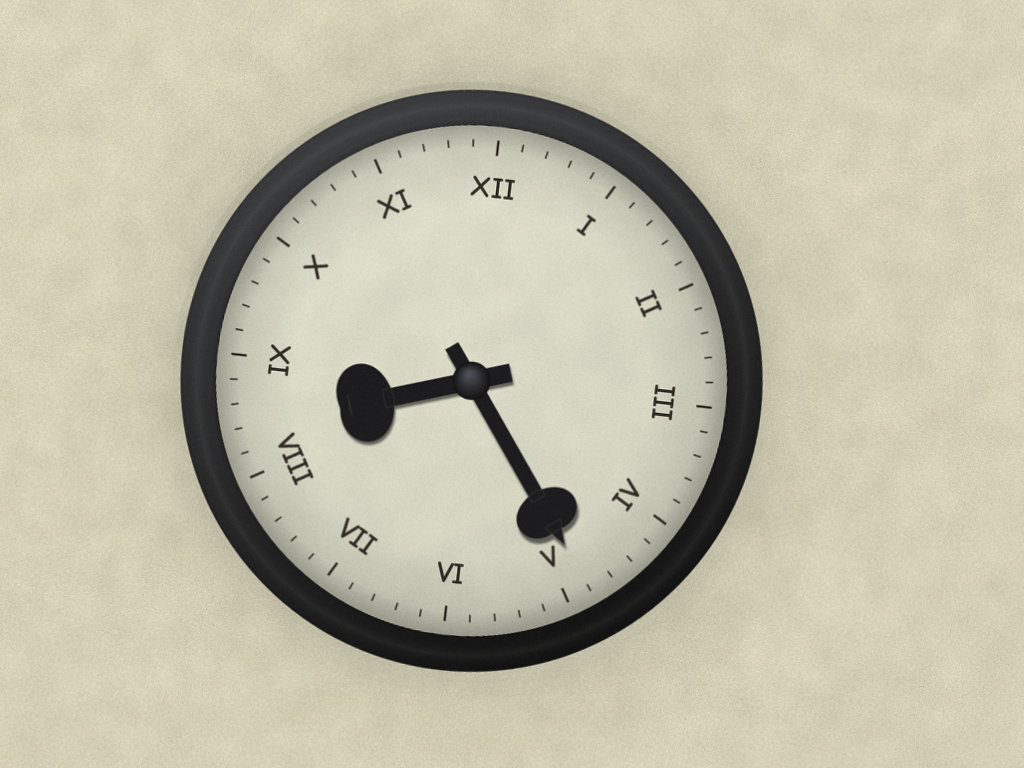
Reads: 8 h 24 min
